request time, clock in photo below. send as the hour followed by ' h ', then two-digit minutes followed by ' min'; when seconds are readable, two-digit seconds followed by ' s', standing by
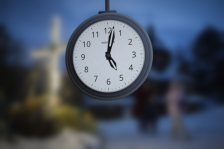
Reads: 5 h 02 min
